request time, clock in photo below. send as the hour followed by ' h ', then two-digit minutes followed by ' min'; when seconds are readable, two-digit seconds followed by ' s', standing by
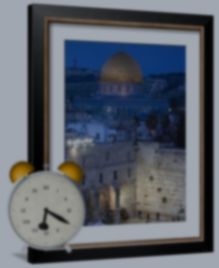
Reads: 6 h 20 min
